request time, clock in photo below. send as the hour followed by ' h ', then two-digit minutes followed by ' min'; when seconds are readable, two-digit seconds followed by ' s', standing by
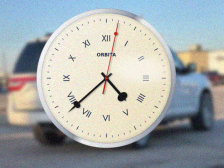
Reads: 4 h 38 min 02 s
